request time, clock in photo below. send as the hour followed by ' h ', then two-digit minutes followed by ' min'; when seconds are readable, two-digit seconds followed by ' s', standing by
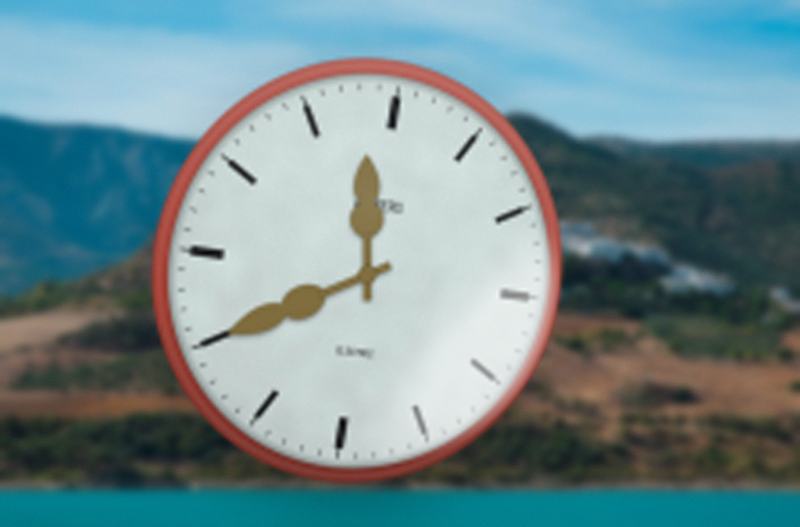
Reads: 11 h 40 min
